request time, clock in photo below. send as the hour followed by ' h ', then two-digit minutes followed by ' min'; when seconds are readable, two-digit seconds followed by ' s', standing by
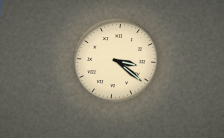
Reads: 3 h 21 min
